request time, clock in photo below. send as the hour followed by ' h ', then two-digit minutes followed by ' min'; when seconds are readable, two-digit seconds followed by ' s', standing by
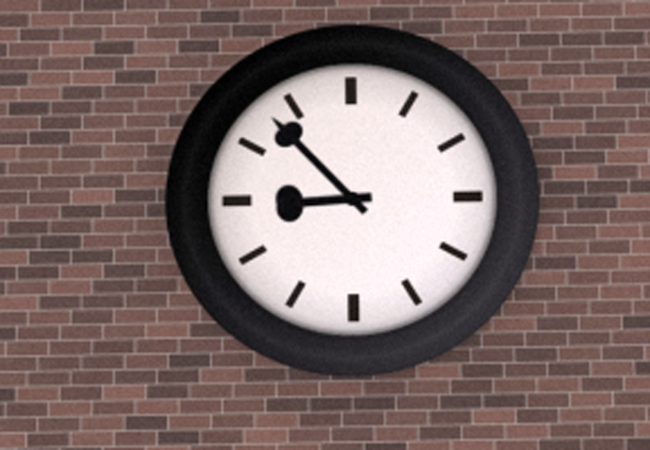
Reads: 8 h 53 min
